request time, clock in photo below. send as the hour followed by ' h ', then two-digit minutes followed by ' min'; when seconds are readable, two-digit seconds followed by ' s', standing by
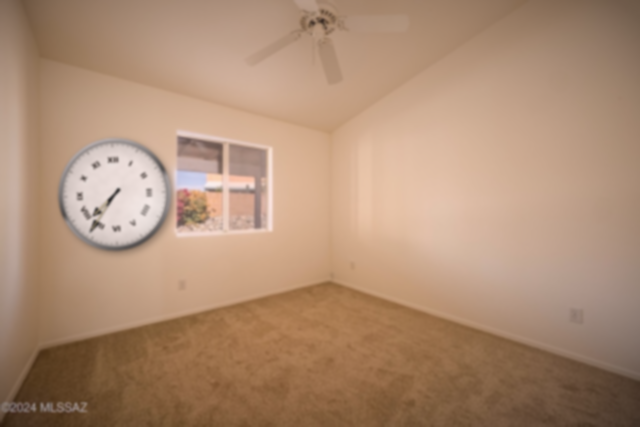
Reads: 7 h 36 min
